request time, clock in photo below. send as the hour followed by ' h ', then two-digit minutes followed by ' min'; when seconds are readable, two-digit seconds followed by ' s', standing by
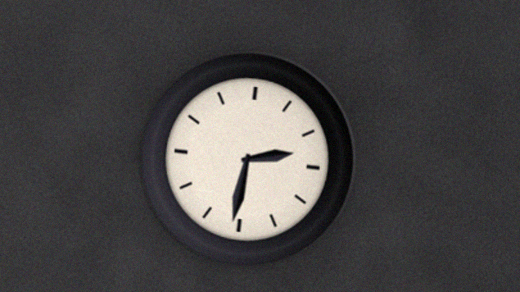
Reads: 2 h 31 min
